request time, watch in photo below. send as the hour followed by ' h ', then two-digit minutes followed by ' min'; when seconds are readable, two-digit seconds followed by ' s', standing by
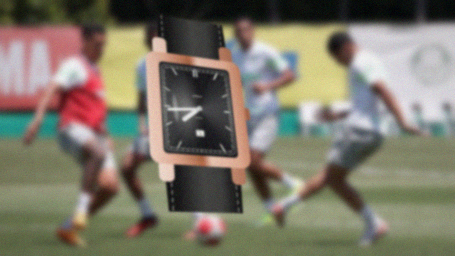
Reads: 7 h 44 min
